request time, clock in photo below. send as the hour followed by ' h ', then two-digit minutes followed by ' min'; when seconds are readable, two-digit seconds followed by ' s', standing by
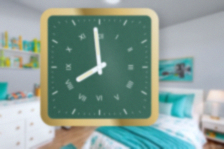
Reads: 7 h 59 min
